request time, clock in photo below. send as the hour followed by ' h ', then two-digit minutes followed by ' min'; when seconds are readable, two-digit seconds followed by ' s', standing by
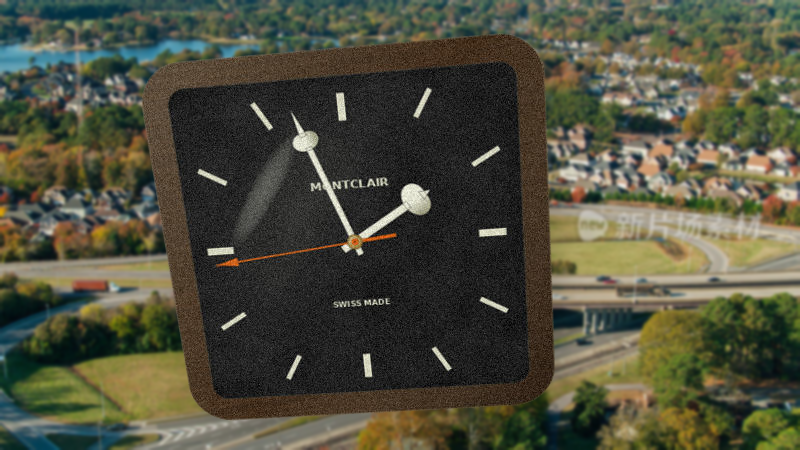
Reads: 1 h 56 min 44 s
